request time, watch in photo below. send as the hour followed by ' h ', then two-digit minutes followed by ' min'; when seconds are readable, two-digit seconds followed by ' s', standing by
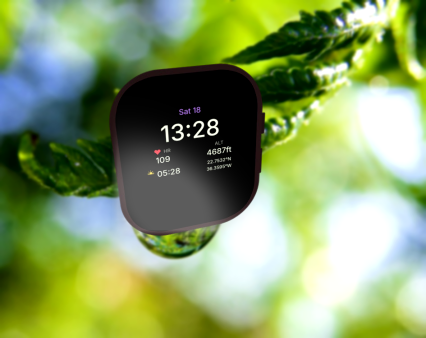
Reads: 13 h 28 min
